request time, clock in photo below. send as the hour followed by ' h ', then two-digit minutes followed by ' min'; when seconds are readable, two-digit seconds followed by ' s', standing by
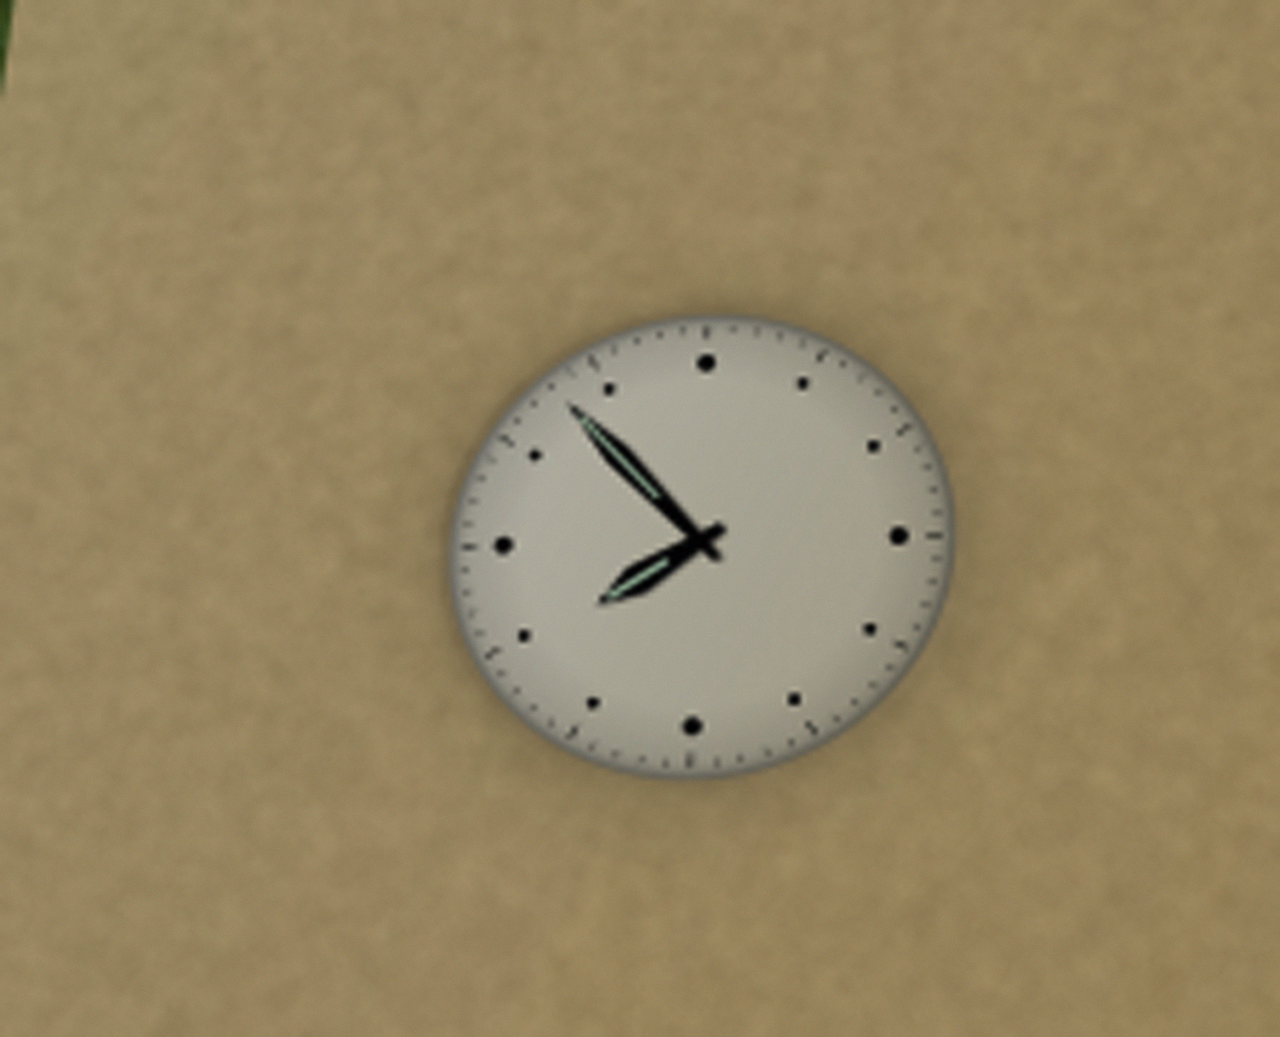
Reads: 7 h 53 min
